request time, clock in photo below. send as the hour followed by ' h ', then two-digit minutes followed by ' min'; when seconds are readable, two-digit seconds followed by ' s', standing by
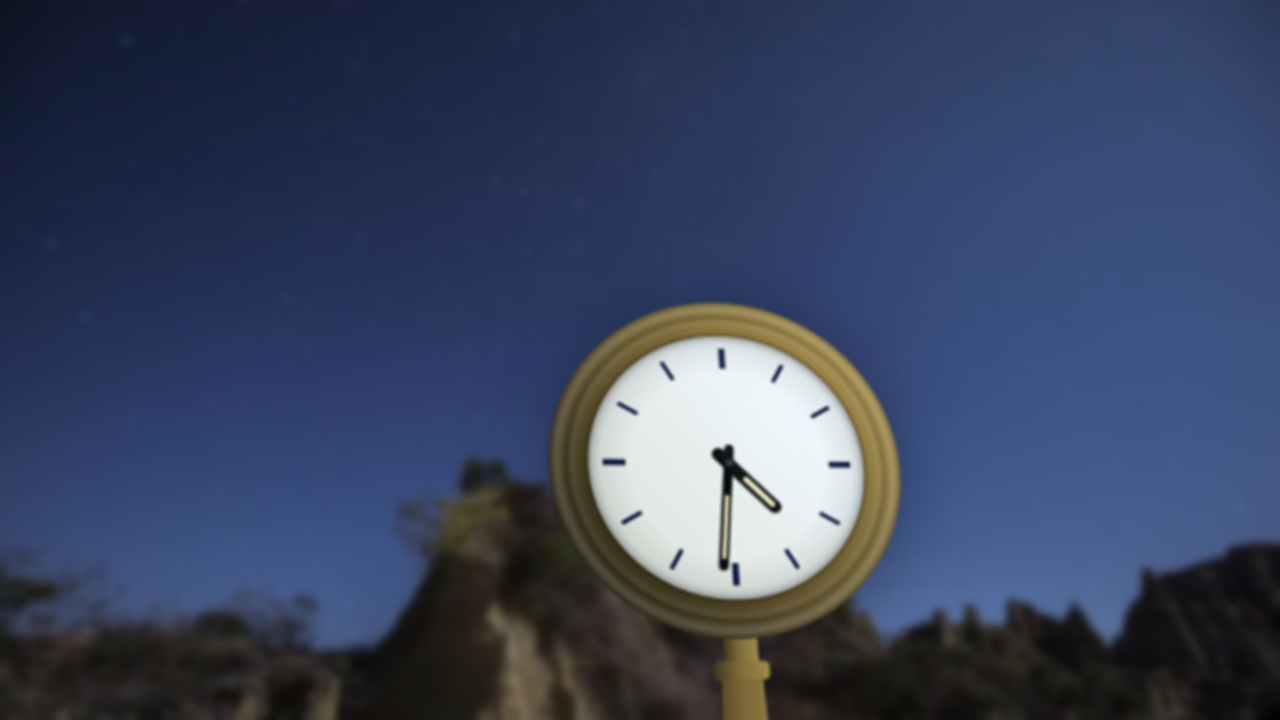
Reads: 4 h 31 min
